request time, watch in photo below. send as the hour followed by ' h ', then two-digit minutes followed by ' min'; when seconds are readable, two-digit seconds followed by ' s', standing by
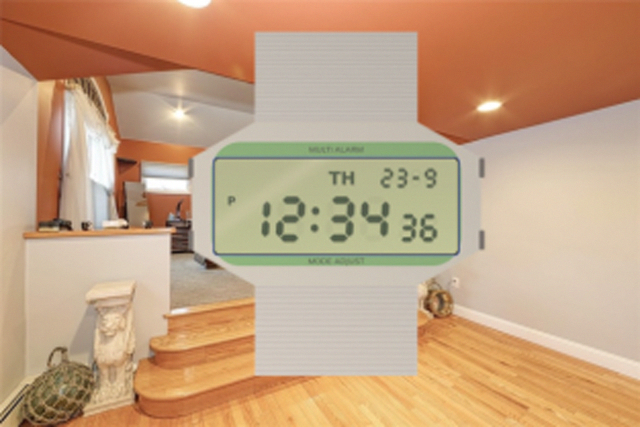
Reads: 12 h 34 min 36 s
